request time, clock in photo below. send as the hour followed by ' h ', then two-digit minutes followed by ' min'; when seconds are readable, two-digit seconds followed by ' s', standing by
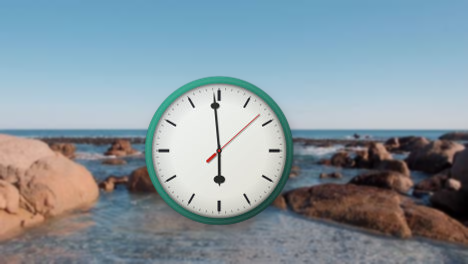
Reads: 5 h 59 min 08 s
